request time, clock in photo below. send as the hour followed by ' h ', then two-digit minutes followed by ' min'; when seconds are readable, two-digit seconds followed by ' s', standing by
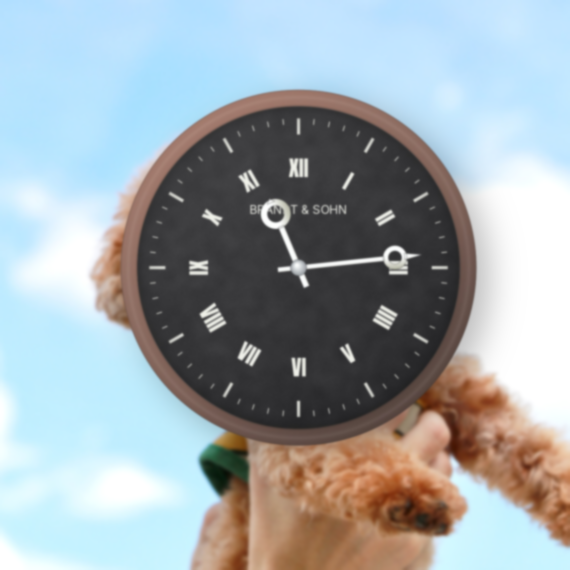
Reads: 11 h 14 min
